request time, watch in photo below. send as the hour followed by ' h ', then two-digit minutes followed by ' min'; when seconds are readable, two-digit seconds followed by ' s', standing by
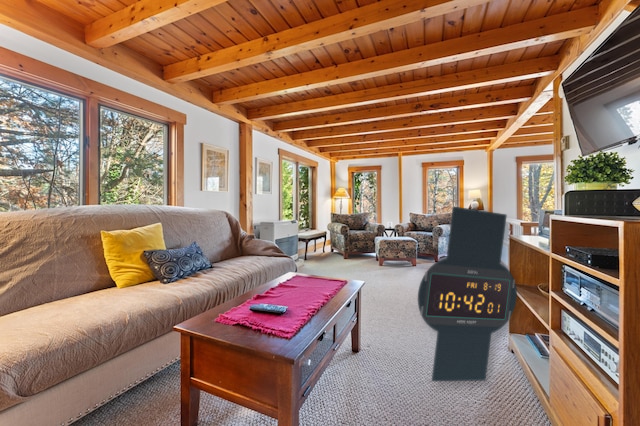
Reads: 10 h 42 min 01 s
